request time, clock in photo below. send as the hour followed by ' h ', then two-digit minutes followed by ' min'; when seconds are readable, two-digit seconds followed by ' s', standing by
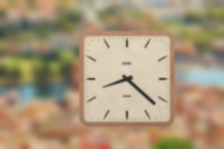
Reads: 8 h 22 min
